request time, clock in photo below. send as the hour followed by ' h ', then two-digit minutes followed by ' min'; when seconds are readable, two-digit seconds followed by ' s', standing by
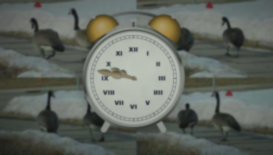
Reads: 9 h 47 min
